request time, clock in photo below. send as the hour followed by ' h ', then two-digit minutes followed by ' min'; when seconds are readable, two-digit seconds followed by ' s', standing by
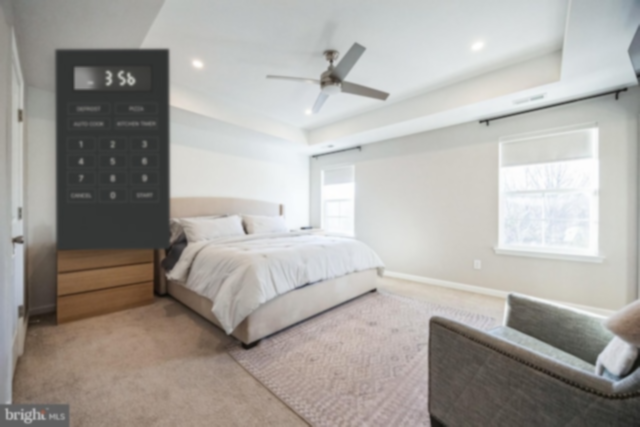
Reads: 3 h 56 min
